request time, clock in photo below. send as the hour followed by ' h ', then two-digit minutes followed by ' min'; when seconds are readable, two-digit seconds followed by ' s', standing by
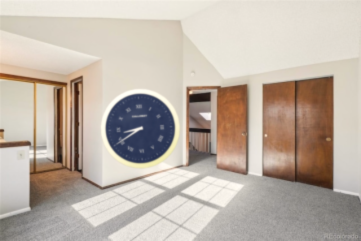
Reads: 8 h 40 min
